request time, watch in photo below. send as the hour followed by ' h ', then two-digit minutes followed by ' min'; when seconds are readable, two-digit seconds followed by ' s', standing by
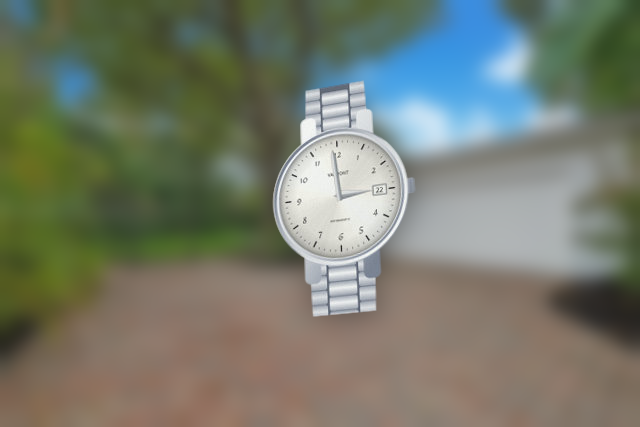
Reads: 2 h 59 min
